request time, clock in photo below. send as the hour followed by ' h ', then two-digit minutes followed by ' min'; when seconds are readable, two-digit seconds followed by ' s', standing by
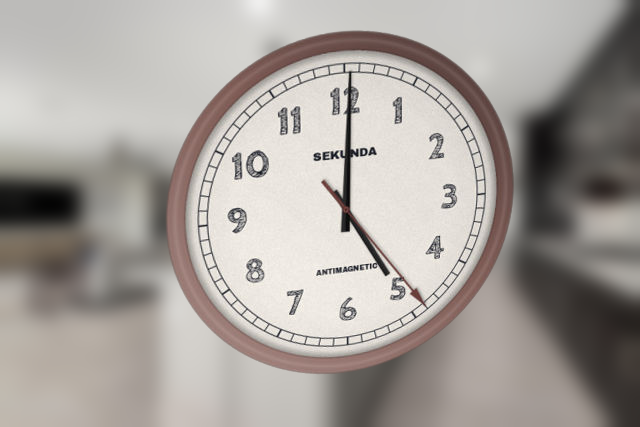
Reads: 5 h 00 min 24 s
